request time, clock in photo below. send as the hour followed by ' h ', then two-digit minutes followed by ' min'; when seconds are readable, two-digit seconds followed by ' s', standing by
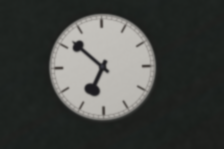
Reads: 6 h 52 min
